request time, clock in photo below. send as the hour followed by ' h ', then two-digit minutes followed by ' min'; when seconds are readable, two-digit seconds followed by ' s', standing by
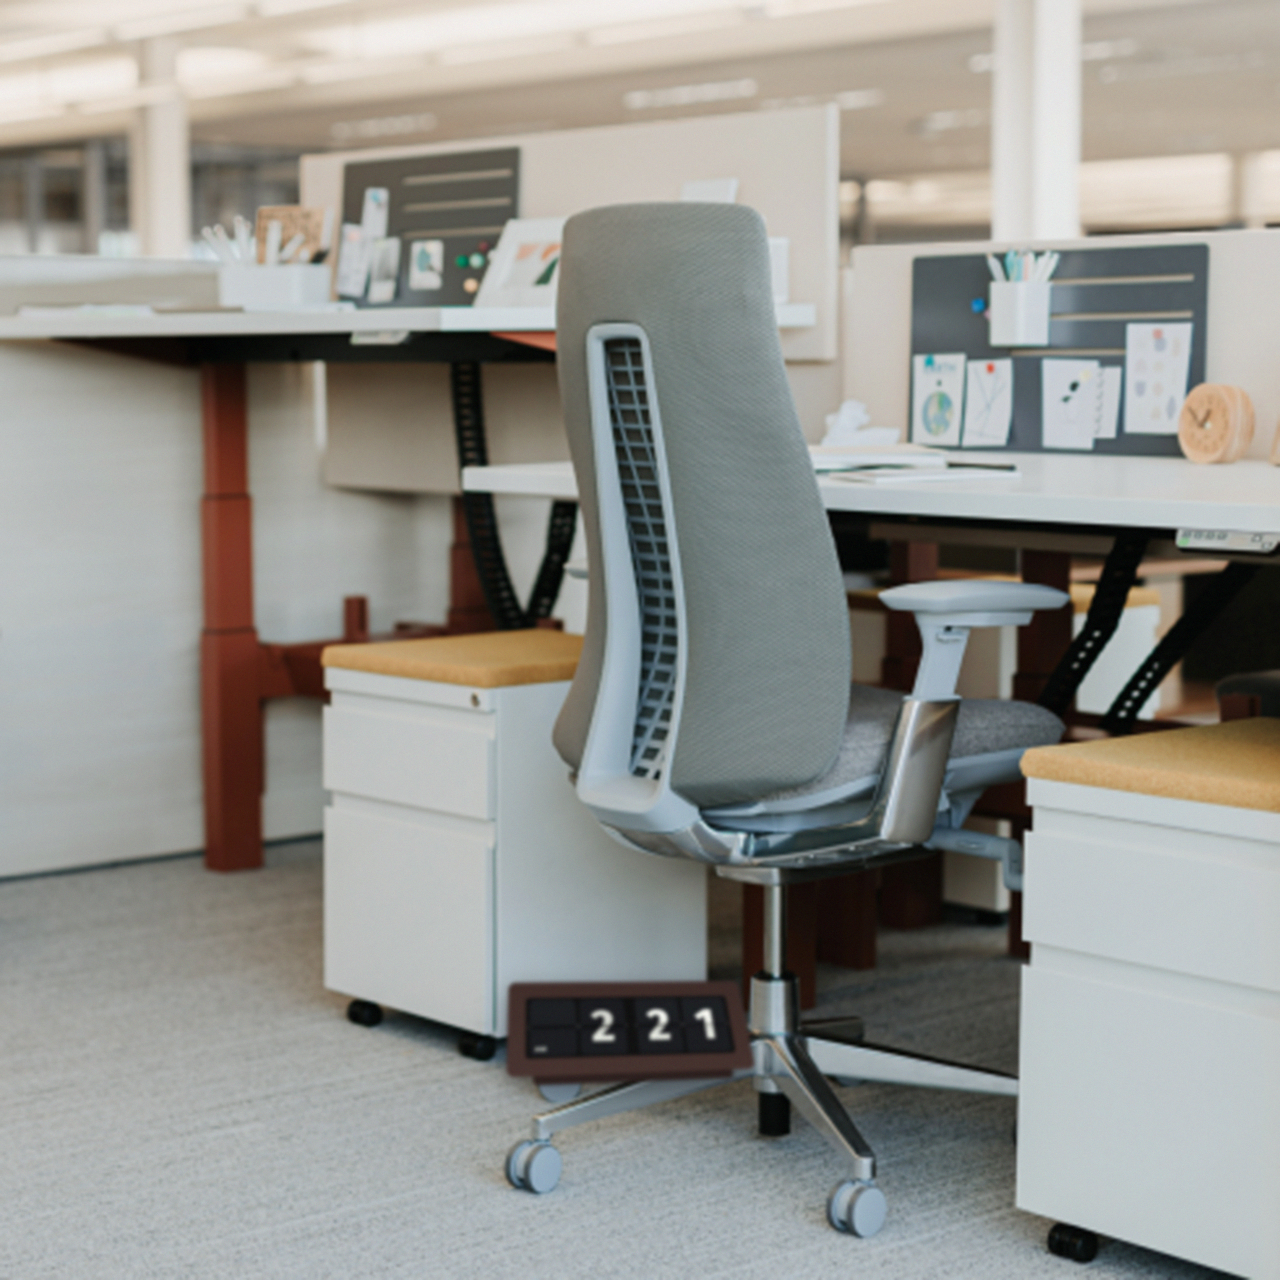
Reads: 2 h 21 min
